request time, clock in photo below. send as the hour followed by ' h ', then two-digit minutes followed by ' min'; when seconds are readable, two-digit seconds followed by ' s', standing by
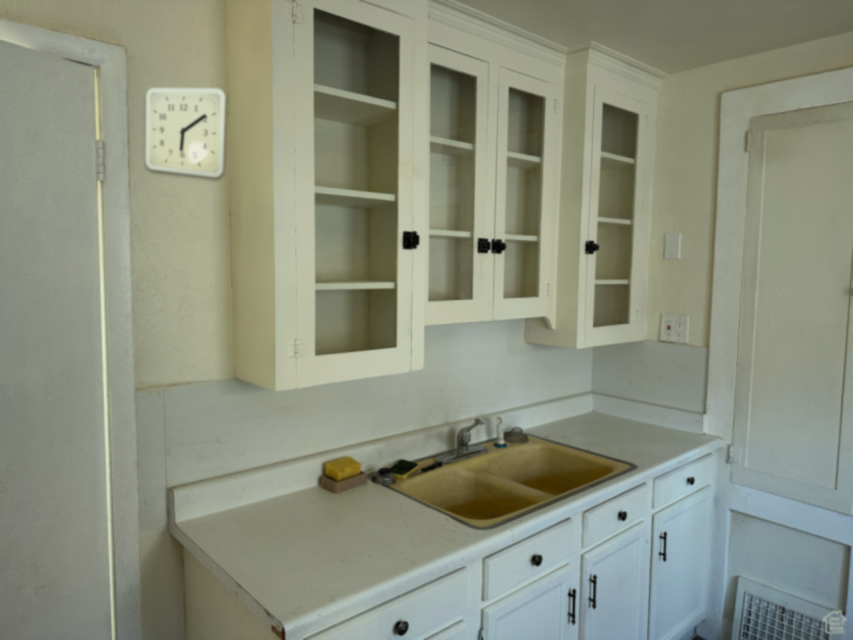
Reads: 6 h 09 min
